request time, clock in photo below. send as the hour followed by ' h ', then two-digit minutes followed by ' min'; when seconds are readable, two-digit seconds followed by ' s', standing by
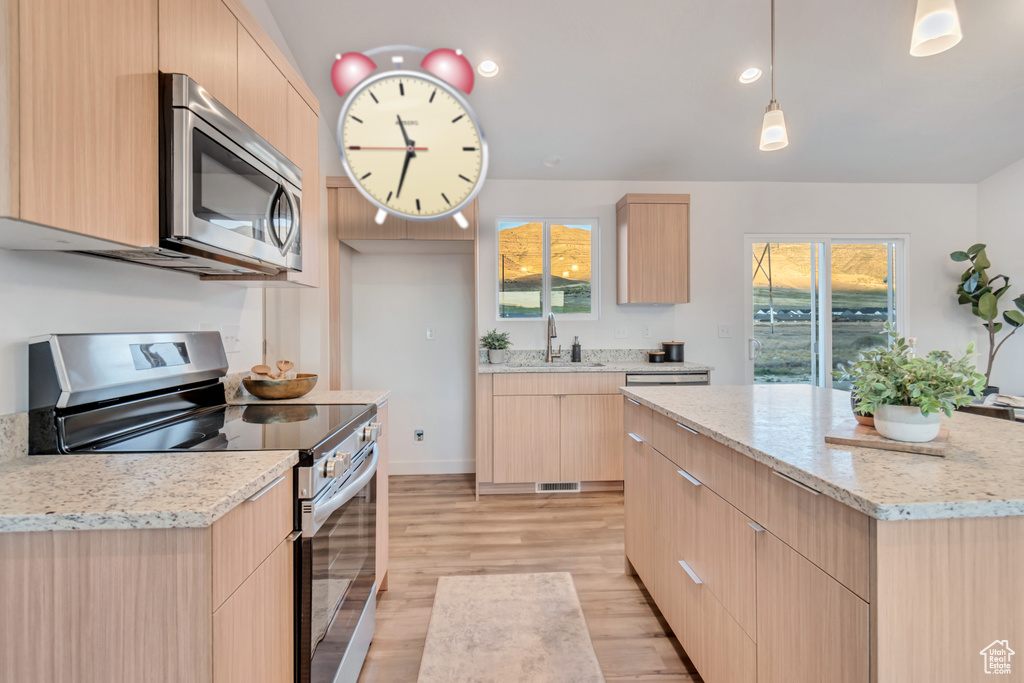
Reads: 11 h 33 min 45 s
